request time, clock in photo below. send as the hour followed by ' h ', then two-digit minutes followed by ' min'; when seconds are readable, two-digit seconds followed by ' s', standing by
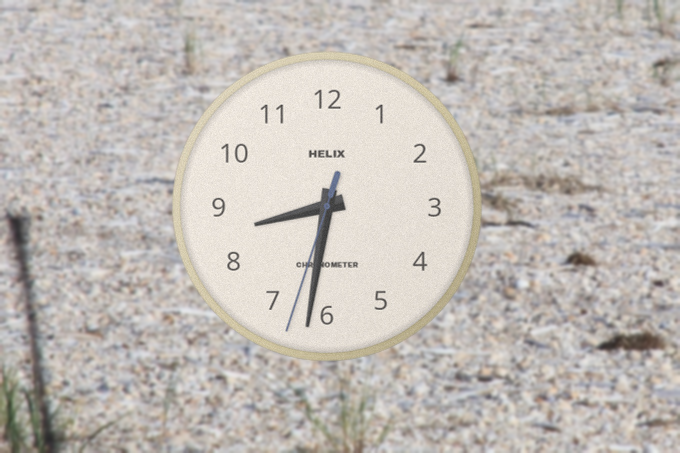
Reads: 8 h 31 min 33 s
